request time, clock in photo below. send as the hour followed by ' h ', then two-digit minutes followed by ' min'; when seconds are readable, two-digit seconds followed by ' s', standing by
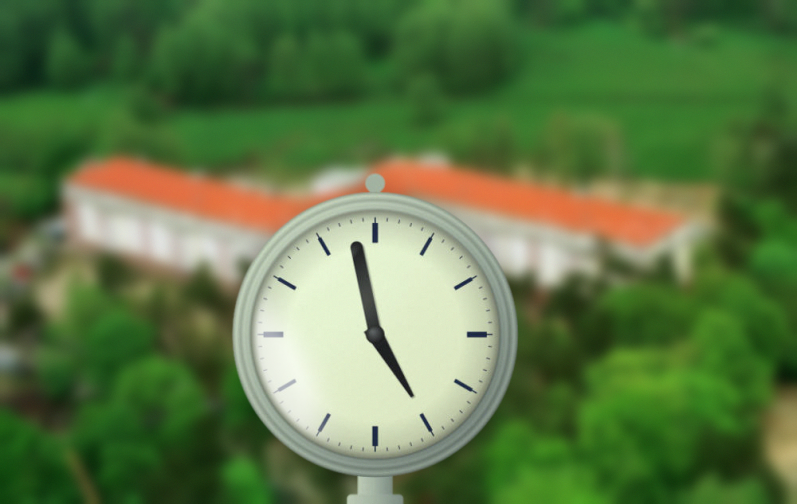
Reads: 4 h 58 min
